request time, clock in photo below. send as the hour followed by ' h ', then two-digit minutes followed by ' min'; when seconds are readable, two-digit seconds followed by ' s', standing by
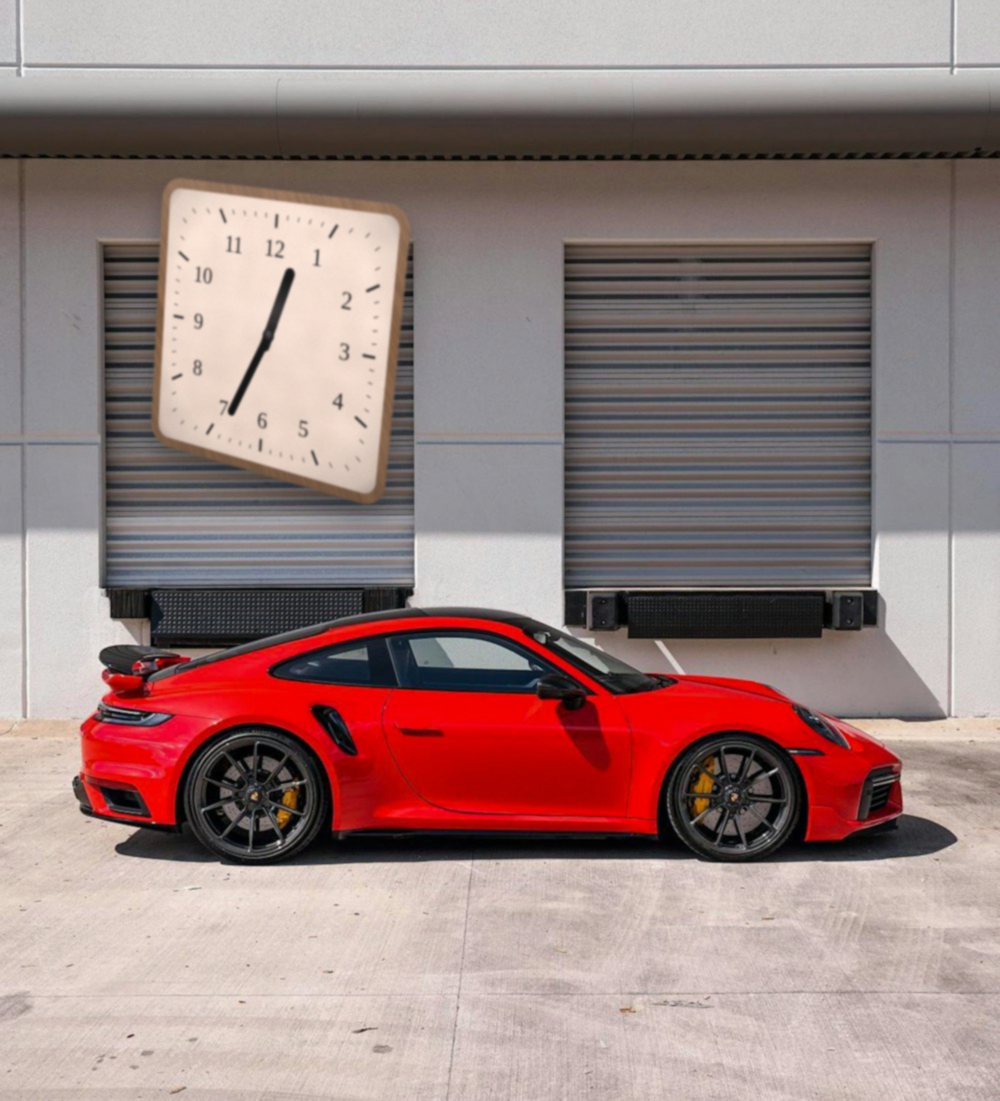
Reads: 12 h 34 min
